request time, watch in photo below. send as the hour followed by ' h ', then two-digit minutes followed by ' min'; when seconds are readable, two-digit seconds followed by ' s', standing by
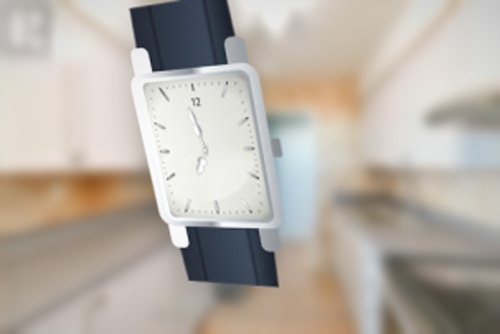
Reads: 6 h 58 min
